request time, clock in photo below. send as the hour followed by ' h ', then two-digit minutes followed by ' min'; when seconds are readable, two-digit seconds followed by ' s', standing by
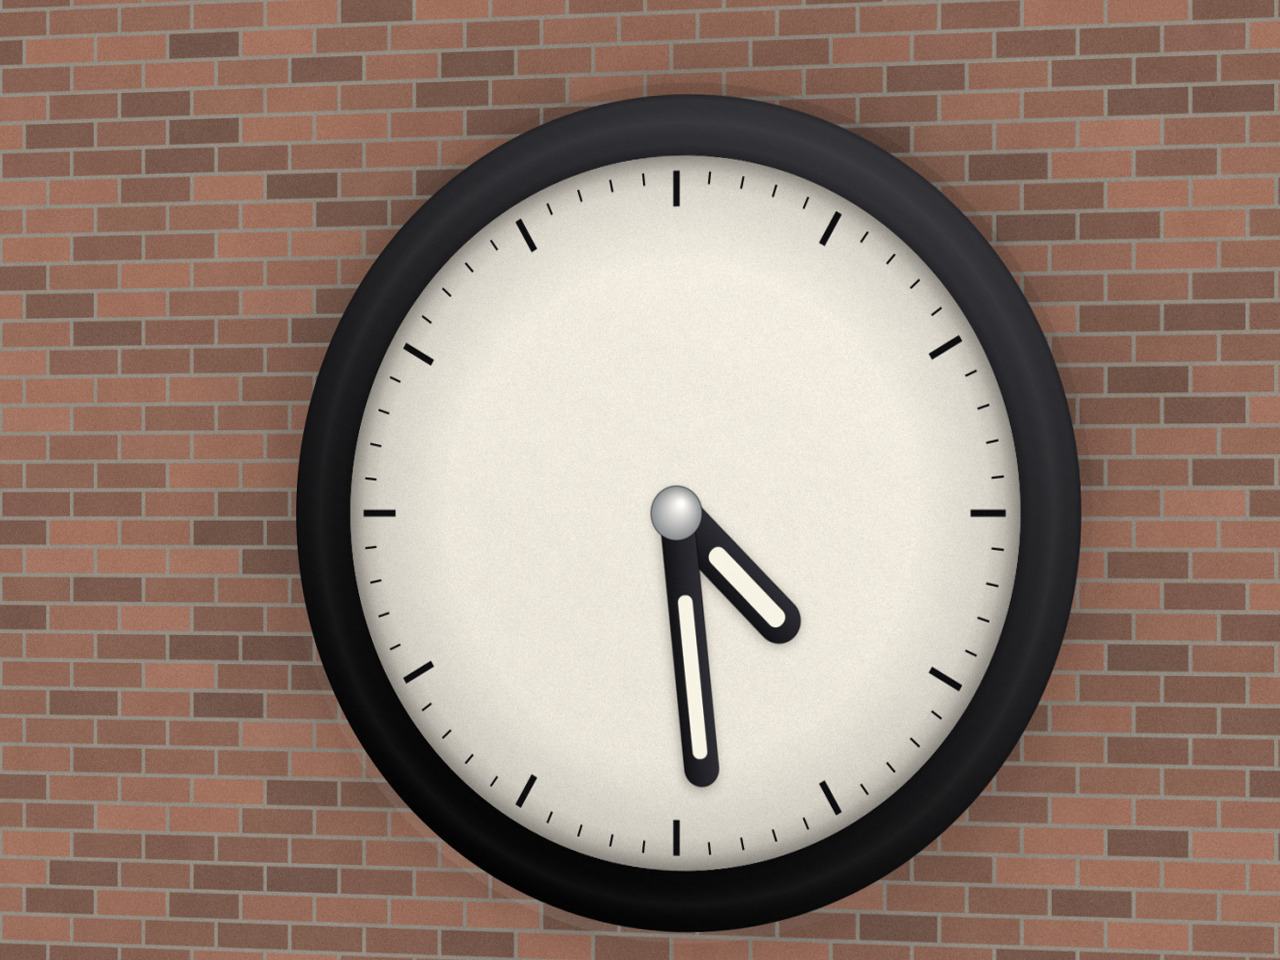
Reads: 4 h 29 min
